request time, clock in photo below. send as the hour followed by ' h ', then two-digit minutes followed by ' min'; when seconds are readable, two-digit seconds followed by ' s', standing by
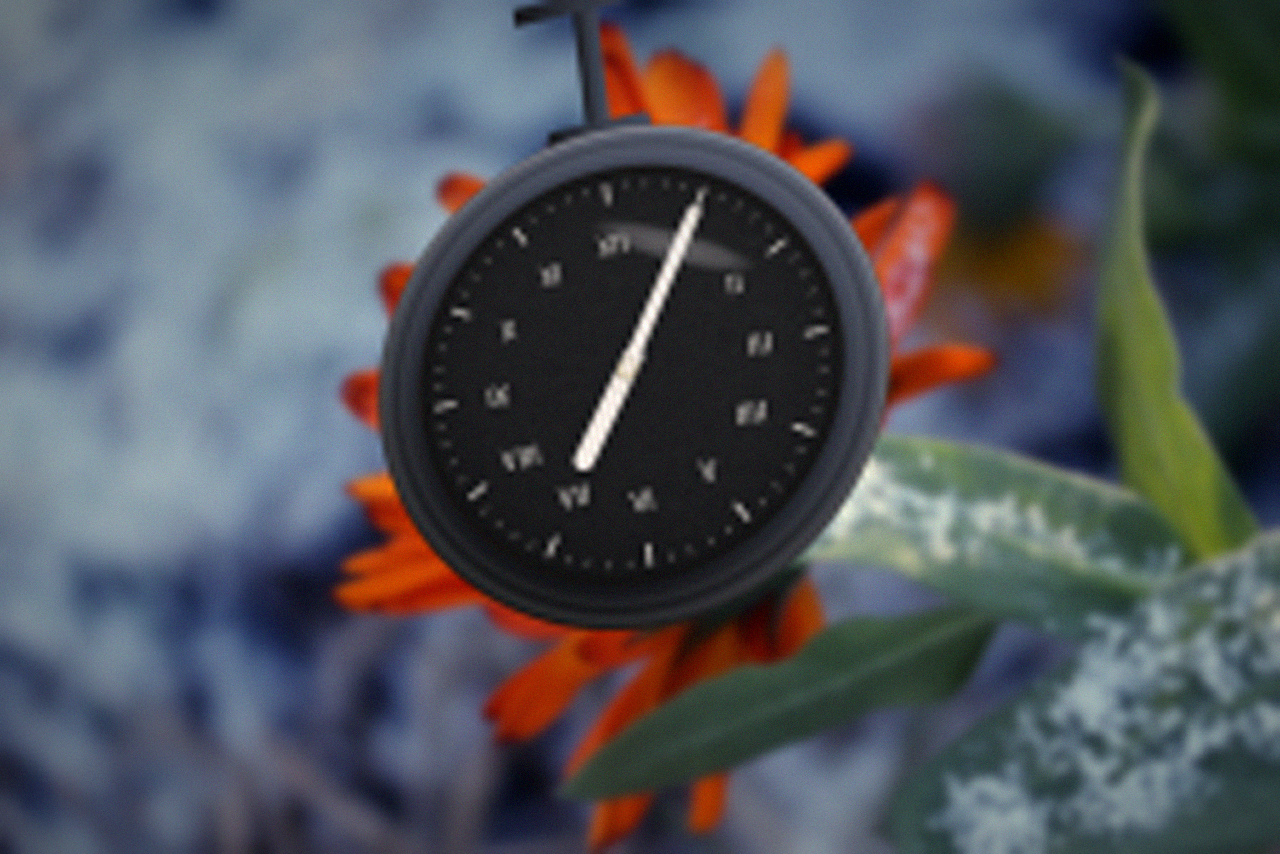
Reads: 7 h 05 min
